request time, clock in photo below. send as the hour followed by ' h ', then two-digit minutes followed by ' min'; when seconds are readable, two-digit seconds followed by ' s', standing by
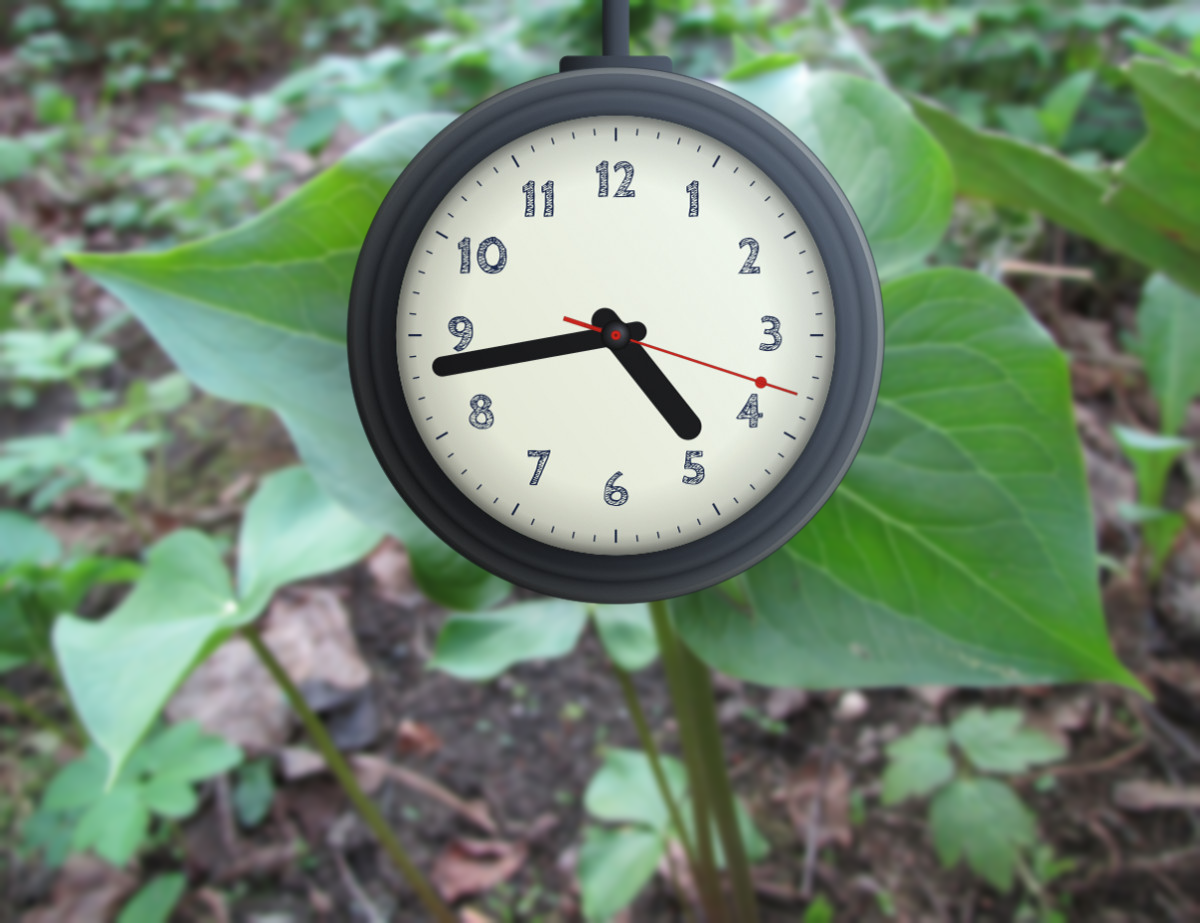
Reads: 4 h 43 min 18 s
